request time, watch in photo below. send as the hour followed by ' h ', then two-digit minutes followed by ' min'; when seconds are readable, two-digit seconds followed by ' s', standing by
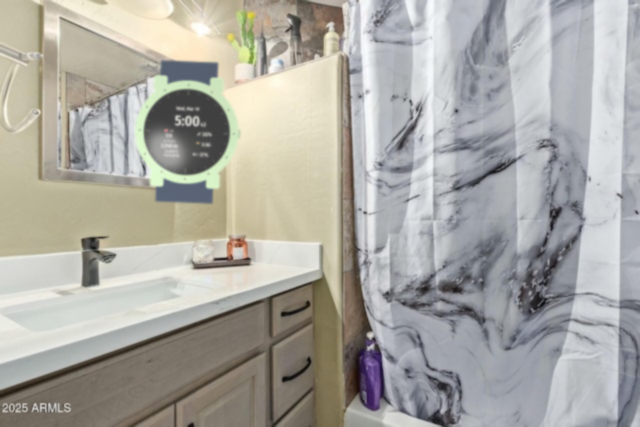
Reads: 5 h 00 min
